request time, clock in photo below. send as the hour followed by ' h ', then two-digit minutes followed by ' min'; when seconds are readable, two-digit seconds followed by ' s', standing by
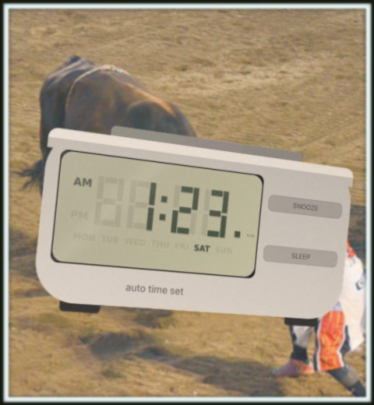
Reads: 1 h 23 min
